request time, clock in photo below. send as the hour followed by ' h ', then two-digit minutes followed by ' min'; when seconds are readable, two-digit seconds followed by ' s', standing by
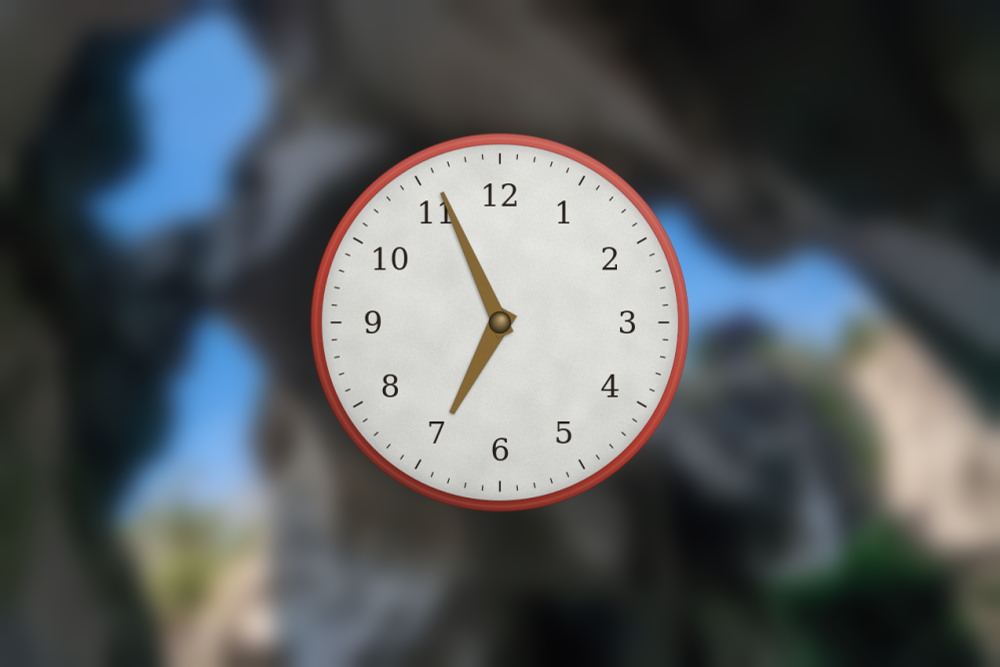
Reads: 6 h 56 min
